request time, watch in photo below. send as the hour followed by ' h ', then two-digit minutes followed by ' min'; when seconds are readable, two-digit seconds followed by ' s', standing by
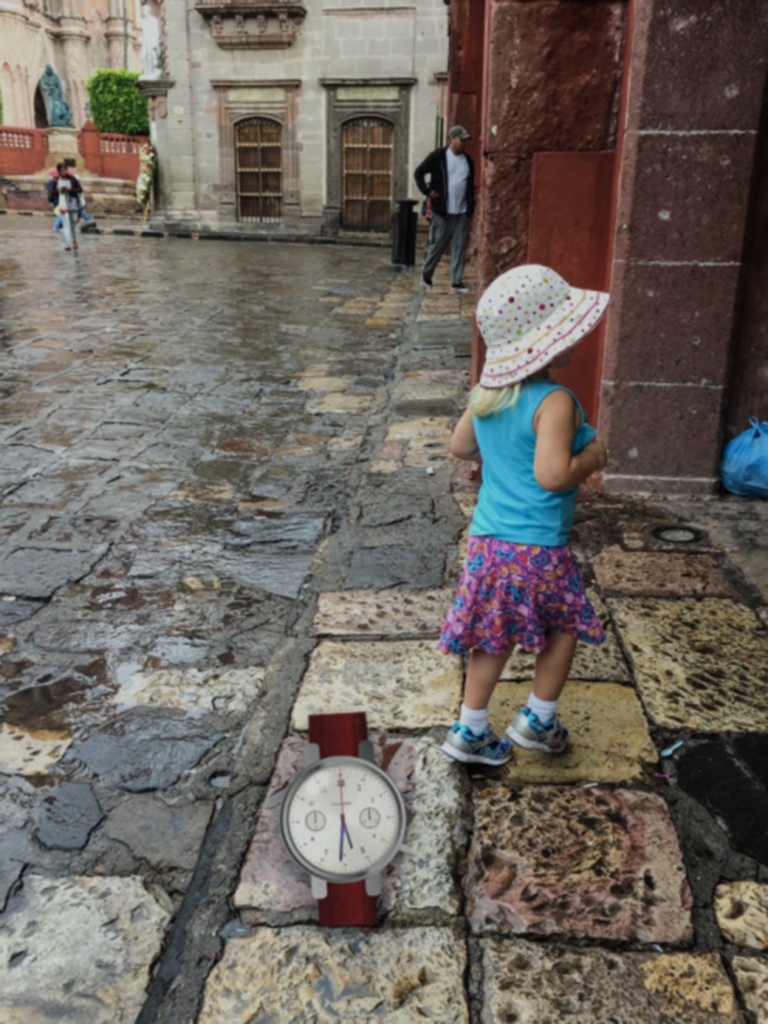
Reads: 5 h 31 min
